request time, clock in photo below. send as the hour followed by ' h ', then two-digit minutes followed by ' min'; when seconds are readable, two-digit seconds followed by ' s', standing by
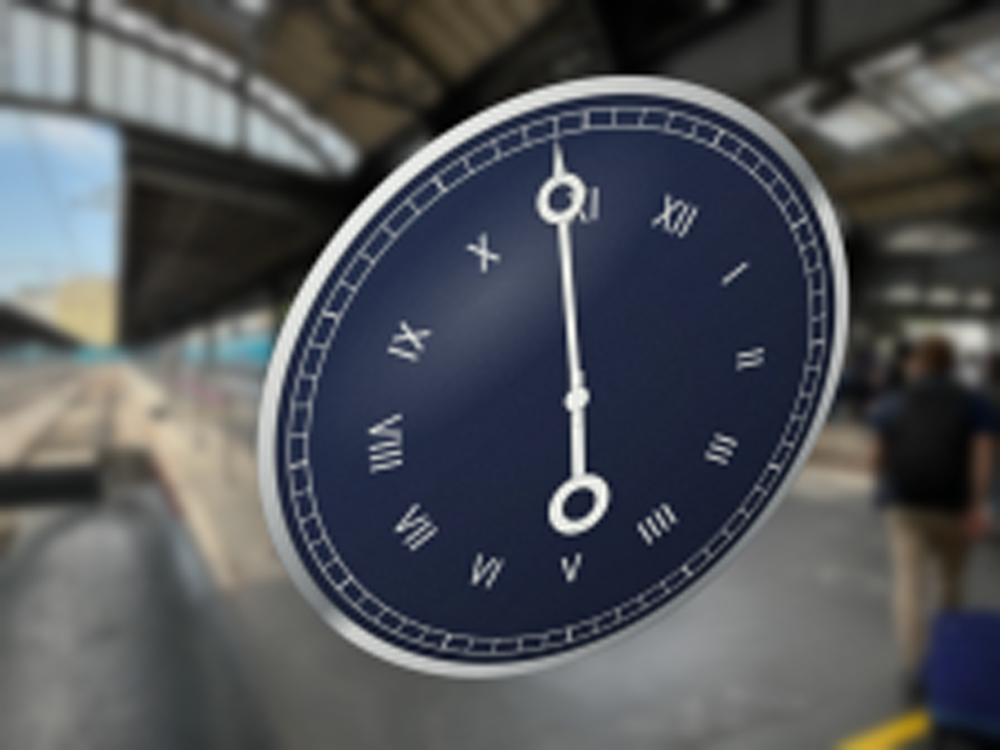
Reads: 4 h 54 min
